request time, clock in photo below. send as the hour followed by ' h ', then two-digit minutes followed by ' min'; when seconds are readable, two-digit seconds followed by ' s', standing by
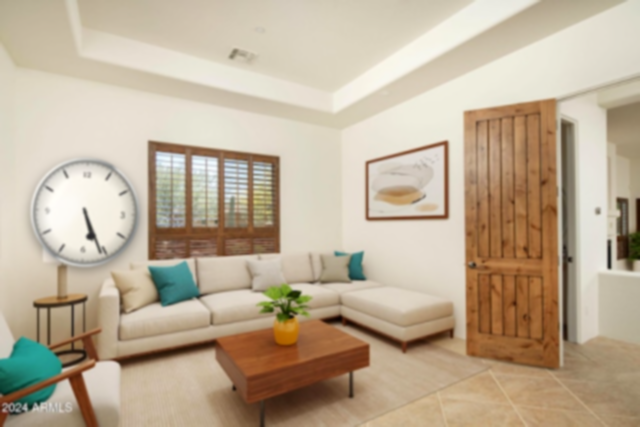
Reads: 5 h 26 min
